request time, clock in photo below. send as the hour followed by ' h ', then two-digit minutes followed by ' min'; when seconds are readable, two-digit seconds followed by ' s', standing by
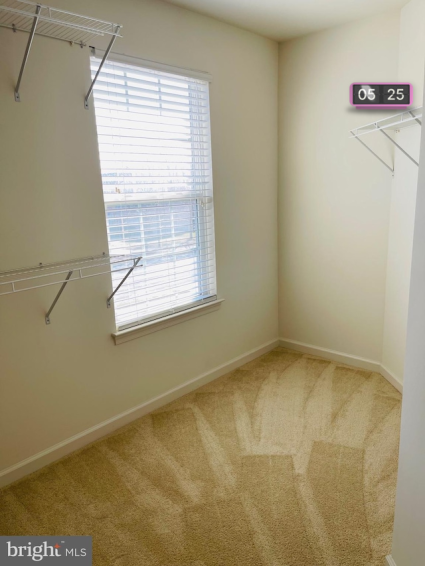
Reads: 5 h 25 min
